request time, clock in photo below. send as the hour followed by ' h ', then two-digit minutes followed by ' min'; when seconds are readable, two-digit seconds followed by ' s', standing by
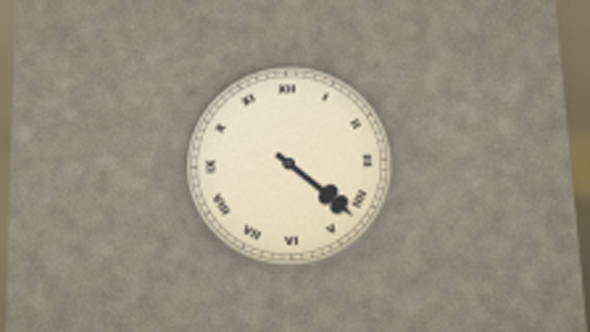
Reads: 4 h 22 min
